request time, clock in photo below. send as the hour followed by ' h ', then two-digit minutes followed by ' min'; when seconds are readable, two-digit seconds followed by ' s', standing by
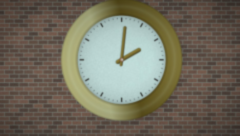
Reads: 2 h 01 min
